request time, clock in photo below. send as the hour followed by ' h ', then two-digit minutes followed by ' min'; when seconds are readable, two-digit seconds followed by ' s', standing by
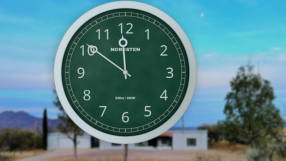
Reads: 11 h 51 min
